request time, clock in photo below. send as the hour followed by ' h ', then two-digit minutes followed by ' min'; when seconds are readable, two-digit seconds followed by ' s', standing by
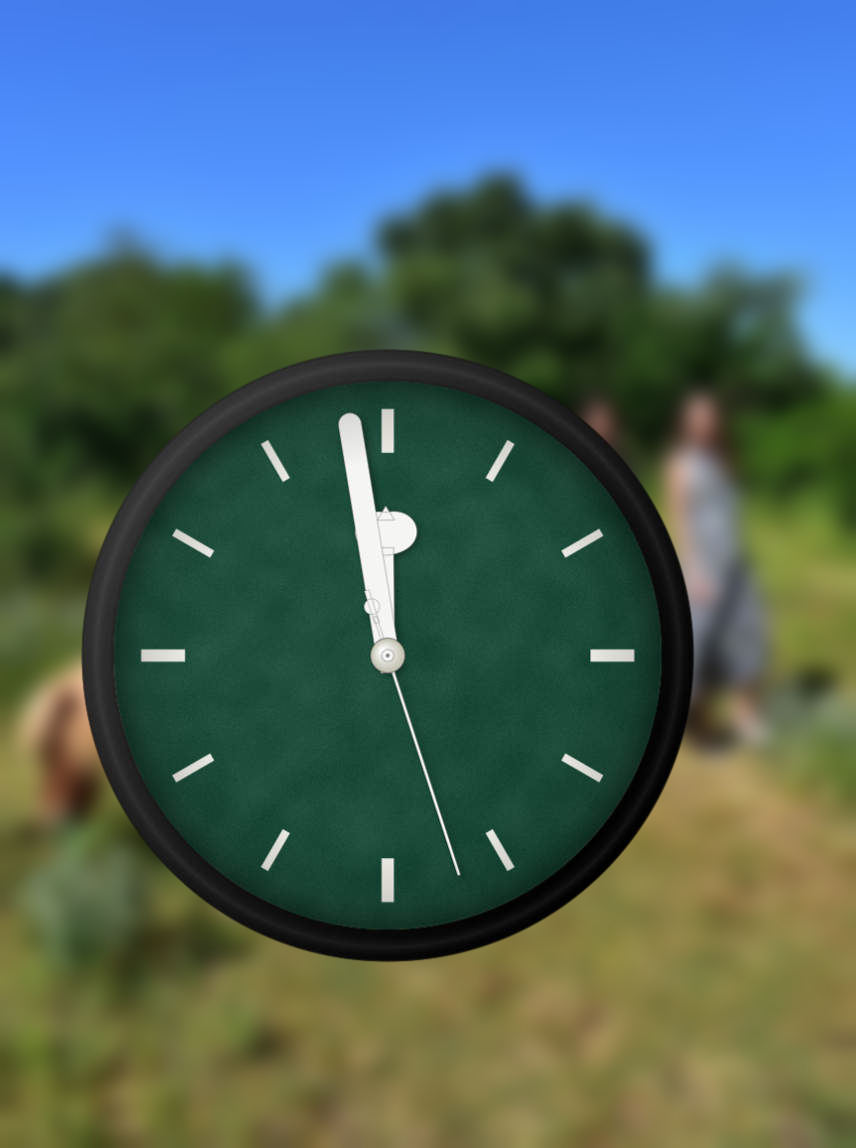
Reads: 11 h 58 min 27 s
